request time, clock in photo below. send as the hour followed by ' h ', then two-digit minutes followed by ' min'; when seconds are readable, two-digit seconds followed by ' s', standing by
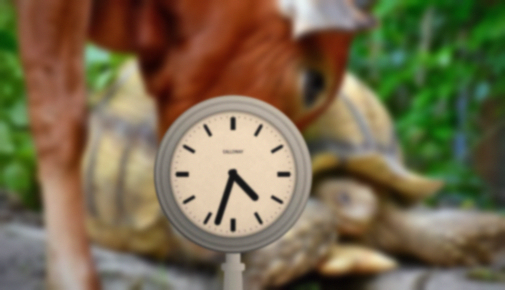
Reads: 4 h 33 min
